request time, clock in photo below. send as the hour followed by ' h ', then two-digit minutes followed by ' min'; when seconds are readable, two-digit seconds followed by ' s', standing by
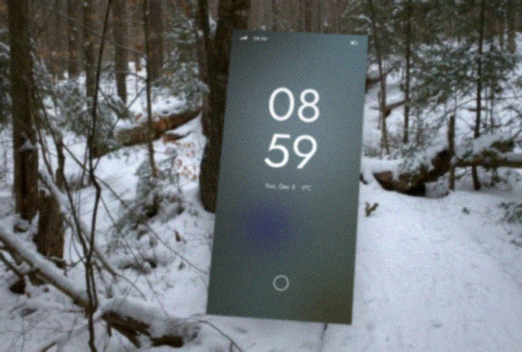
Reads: 8 h 59 min
